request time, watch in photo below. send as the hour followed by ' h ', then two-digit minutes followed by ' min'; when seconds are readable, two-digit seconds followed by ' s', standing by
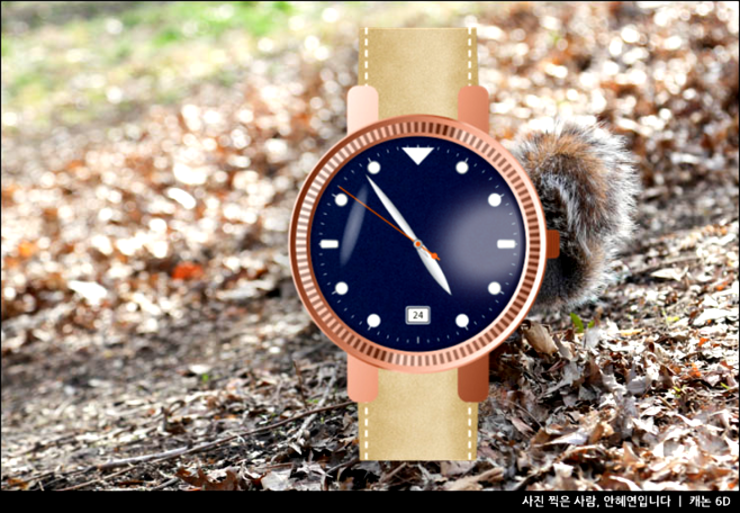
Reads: 4 h 53 min 51 s
